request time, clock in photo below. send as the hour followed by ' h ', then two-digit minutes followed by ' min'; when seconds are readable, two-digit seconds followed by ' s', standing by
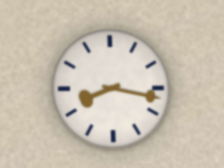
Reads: 8 h 17 min
